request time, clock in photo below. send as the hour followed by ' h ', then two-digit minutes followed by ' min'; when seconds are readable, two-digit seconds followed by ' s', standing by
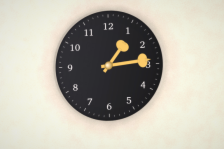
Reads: 1 h 14 min
